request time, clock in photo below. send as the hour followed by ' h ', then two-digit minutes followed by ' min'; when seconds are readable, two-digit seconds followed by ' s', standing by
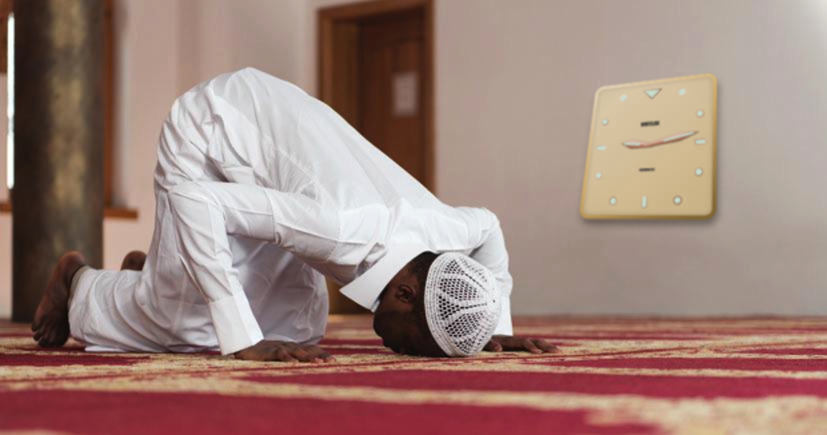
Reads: 9 h 13 min
